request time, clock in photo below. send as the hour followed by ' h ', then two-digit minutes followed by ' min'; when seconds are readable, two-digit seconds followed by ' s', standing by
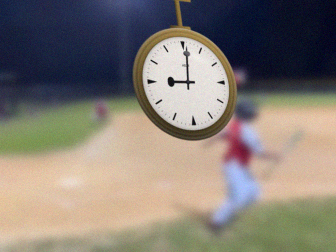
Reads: 9 h 01 min
